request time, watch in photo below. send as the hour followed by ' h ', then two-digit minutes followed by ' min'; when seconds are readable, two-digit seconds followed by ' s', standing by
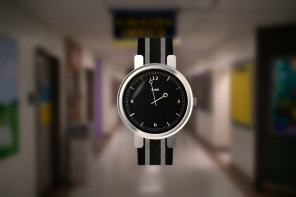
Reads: 1 h 58 min
